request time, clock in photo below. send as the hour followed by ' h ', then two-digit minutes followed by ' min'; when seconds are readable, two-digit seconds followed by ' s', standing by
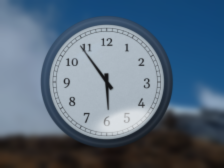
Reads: 5 h 54 min
